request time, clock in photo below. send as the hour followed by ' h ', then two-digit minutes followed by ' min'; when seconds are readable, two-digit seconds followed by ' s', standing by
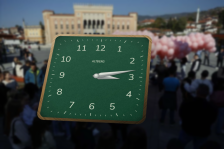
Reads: 3 h 13 min
